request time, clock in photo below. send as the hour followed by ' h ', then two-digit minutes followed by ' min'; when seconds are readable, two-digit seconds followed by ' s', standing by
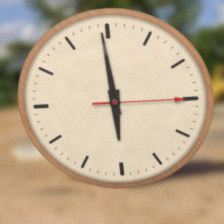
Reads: 5 h 59 min 15 s
